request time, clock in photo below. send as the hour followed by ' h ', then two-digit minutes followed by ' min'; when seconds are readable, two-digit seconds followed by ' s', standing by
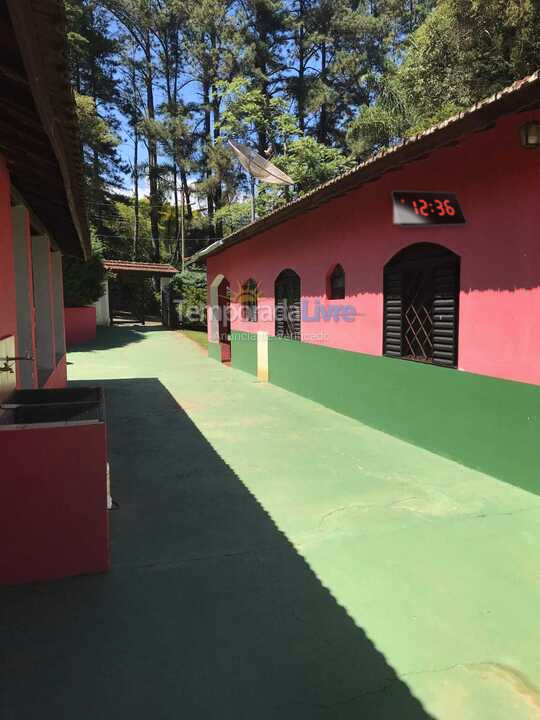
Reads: 12 h 36 min
